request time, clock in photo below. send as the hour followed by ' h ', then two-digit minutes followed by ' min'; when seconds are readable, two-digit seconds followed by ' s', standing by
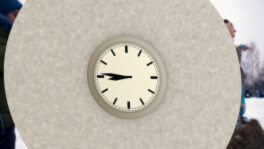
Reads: 8 h 46 min
